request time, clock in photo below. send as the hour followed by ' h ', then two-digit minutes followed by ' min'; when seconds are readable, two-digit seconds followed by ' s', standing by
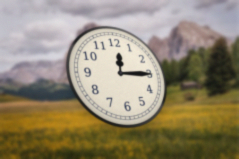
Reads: 12 h 15 min
